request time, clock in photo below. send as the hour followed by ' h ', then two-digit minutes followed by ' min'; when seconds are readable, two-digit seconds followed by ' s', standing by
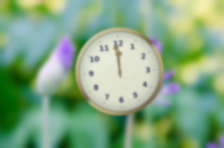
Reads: 11 h 59 min
